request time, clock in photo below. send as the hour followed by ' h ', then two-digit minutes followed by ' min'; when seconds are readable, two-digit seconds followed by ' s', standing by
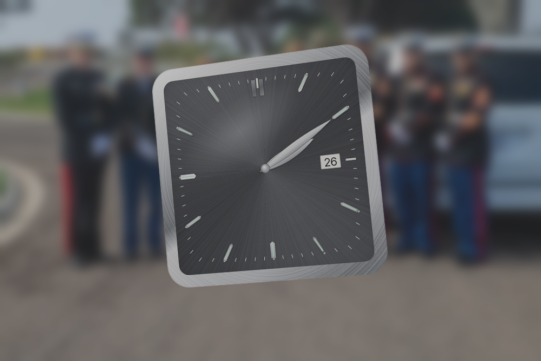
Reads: 2 h 10 min
